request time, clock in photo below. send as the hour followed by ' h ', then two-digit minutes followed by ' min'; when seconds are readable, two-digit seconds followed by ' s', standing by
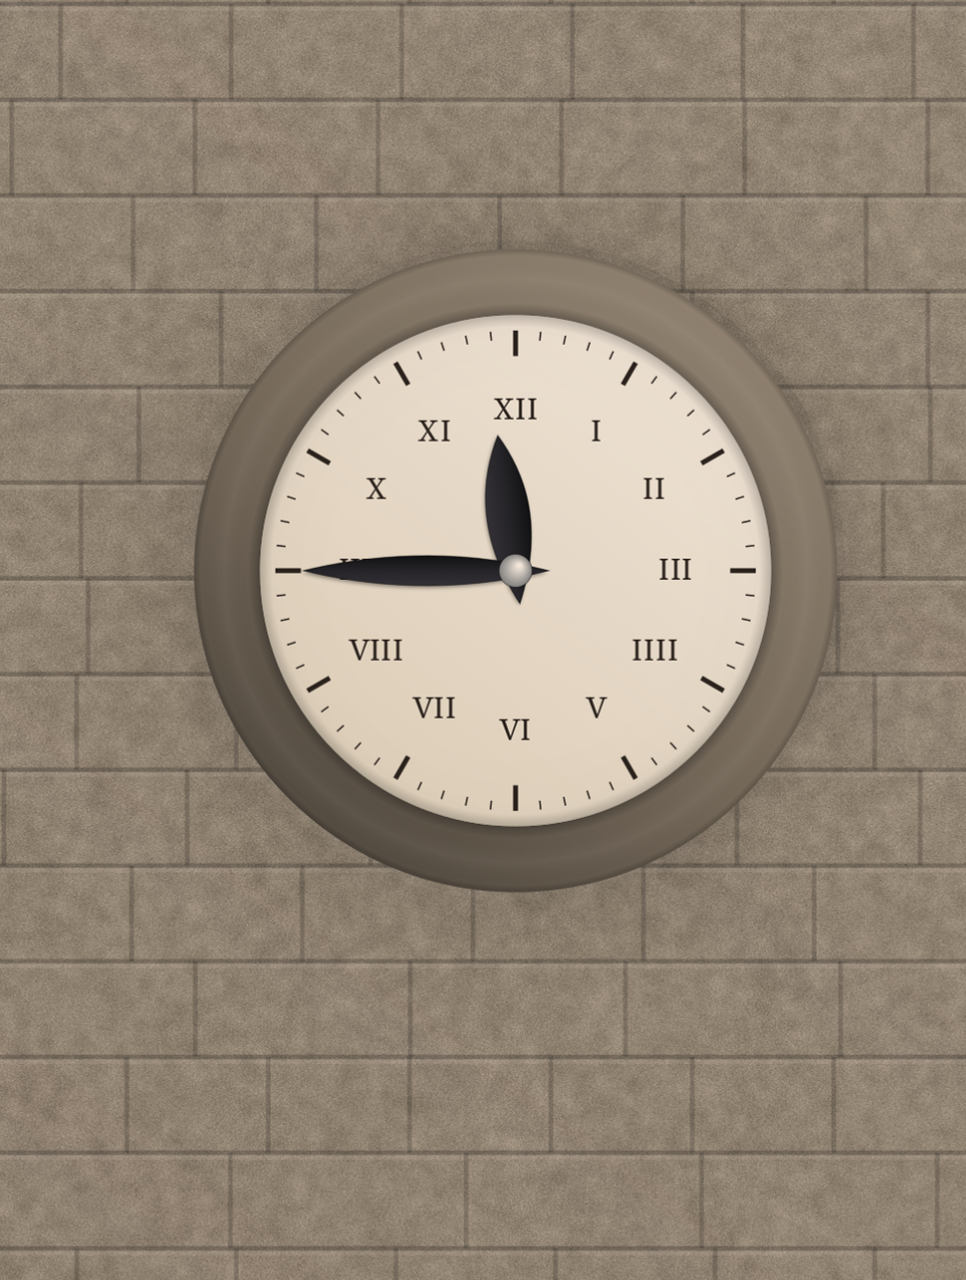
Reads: 11 h 45 min
